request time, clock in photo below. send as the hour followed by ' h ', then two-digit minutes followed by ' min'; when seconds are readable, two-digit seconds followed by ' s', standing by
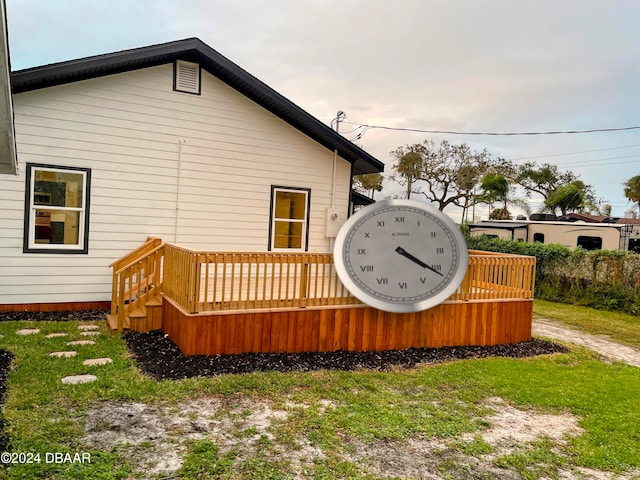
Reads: 4 h 21 min
